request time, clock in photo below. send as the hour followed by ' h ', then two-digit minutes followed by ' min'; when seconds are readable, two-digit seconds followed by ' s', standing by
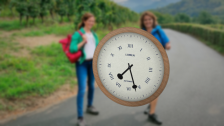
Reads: 7 h 27 min
